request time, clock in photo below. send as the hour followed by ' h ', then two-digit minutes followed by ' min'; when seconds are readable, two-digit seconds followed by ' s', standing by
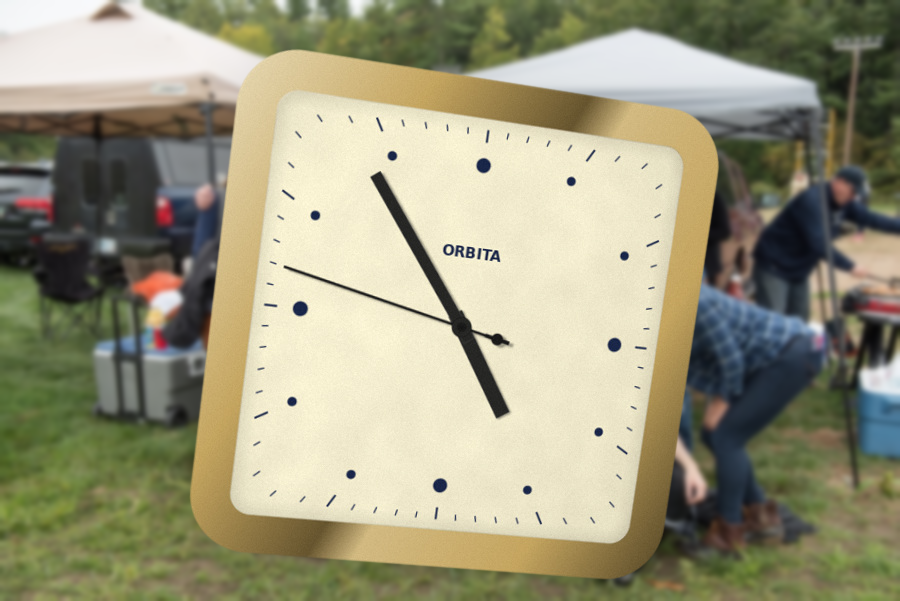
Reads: 4 h 53 min 47 s
